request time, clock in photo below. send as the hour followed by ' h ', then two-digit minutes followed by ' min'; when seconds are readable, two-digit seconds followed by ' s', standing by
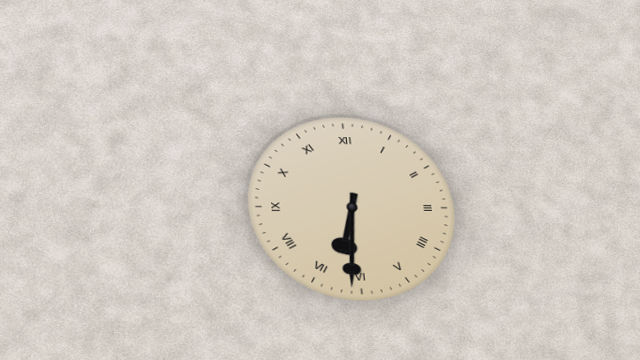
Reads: 6 h 31 min
